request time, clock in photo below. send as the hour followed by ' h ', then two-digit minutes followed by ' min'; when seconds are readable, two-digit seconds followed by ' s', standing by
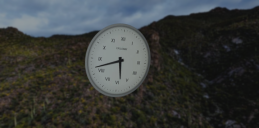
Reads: 5 h 42 min
